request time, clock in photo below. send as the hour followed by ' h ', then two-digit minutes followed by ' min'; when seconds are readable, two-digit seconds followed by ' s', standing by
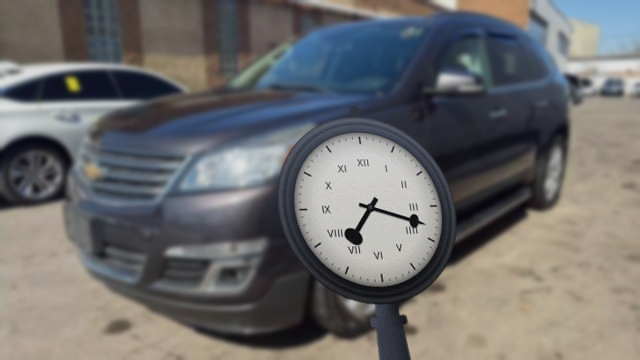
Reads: 7 h 18 min
